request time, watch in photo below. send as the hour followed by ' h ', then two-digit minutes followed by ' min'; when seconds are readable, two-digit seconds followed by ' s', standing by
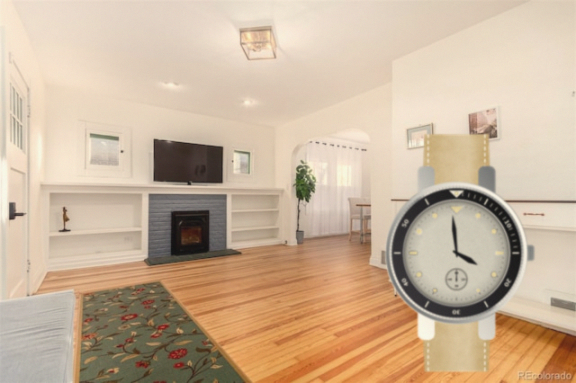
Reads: 3 h 59 min
